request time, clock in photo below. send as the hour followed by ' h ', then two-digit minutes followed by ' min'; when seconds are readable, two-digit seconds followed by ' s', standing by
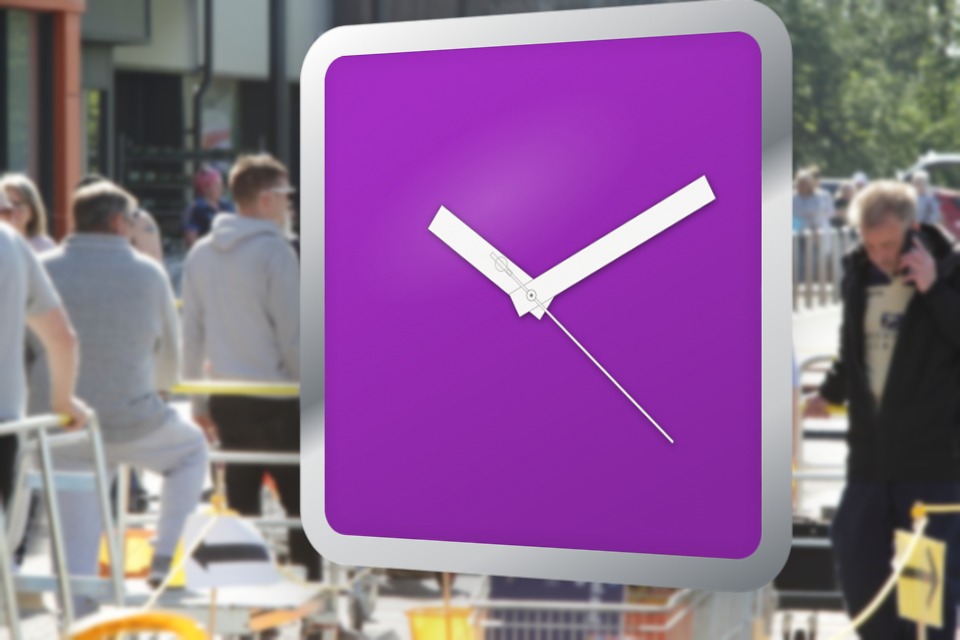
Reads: 10 h 10 min 22 s
